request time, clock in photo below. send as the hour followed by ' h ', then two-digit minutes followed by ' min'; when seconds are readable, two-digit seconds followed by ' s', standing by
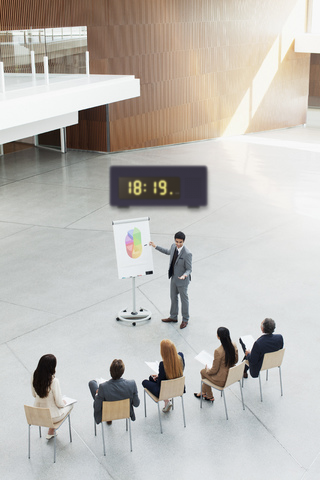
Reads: 18 h 19 min
